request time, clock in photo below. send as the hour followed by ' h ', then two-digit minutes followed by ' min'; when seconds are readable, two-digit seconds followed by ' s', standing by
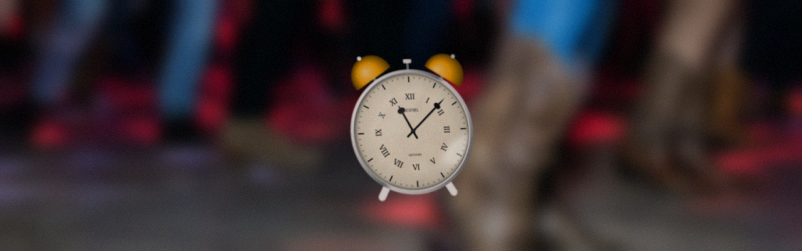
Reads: 11 h 08 min
